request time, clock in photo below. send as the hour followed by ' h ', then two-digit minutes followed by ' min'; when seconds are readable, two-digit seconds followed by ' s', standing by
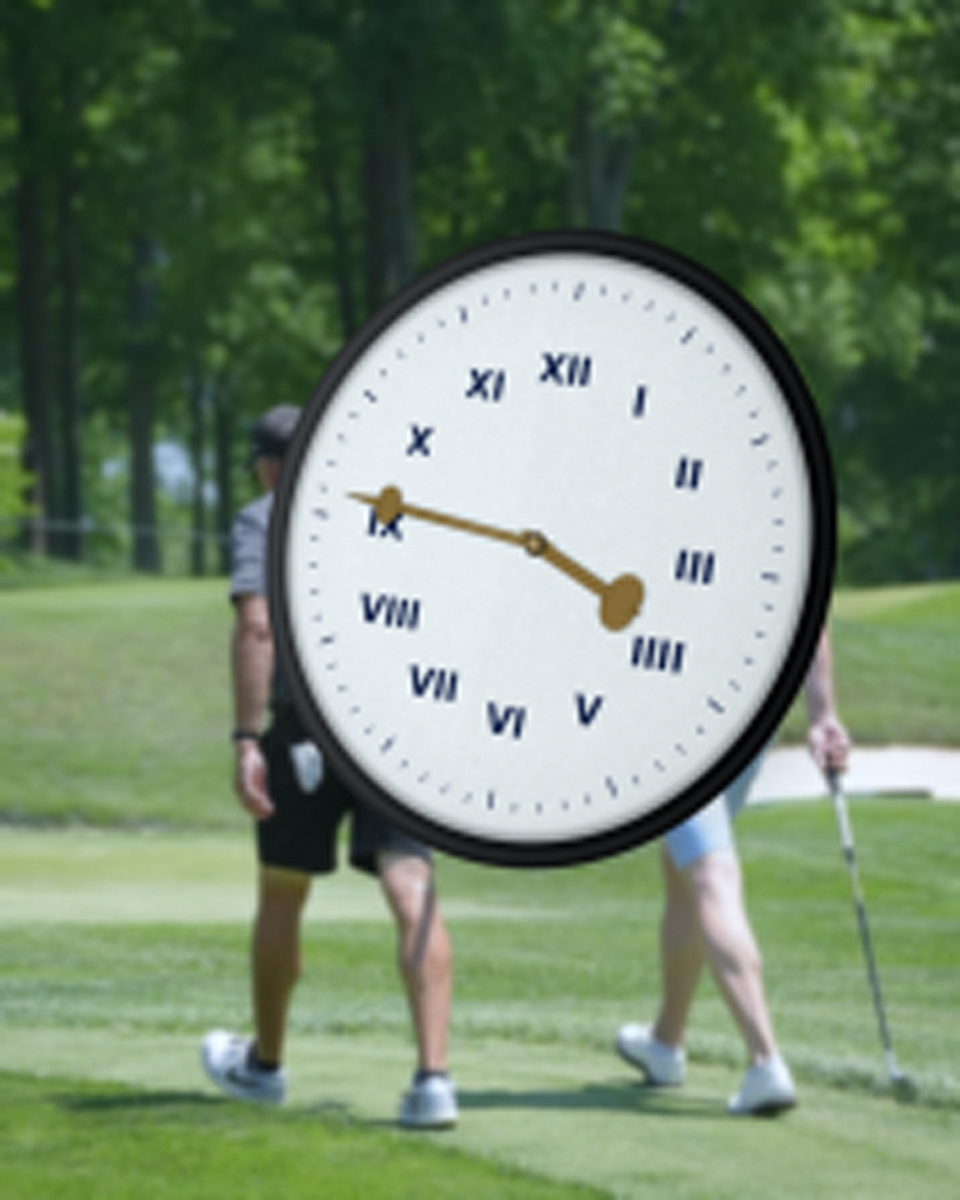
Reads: 3 h 46 min
